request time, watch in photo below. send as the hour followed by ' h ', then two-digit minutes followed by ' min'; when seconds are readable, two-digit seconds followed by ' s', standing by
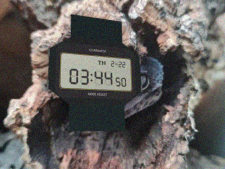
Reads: 3 h 44 min 50 s
